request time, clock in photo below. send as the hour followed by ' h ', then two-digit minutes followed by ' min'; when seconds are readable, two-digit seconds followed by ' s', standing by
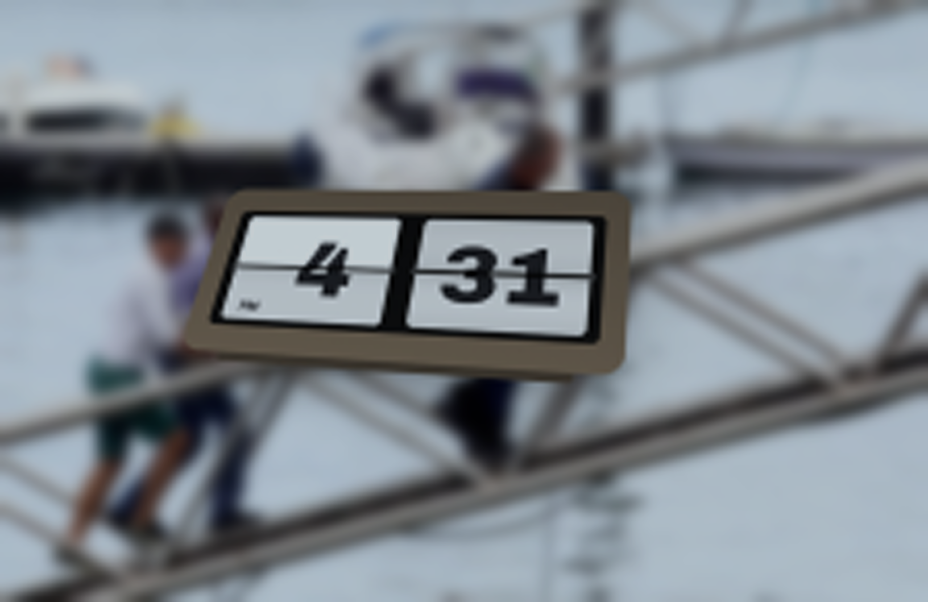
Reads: 4 h 31 min
